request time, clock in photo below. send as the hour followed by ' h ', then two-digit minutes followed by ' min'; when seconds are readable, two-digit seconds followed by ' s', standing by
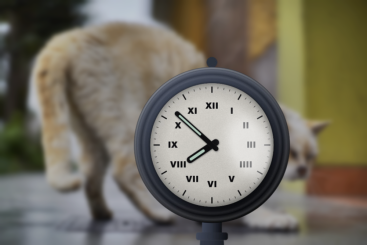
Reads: 7 h 52 min
